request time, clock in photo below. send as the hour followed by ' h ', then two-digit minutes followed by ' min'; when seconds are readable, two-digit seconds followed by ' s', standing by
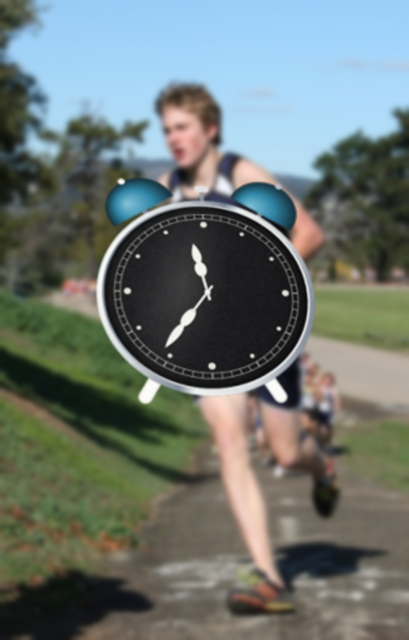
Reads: 11 h 36 min
